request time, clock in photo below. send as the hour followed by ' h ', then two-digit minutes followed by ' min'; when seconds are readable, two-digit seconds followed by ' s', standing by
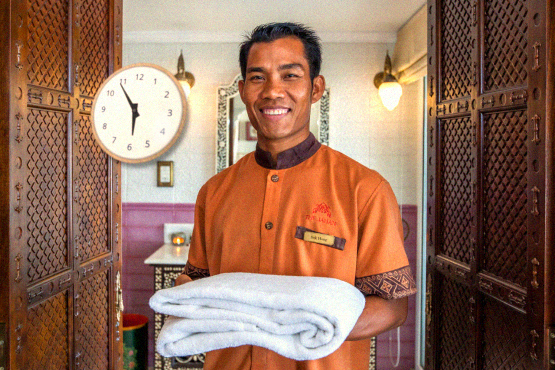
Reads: 5 h 54 min
